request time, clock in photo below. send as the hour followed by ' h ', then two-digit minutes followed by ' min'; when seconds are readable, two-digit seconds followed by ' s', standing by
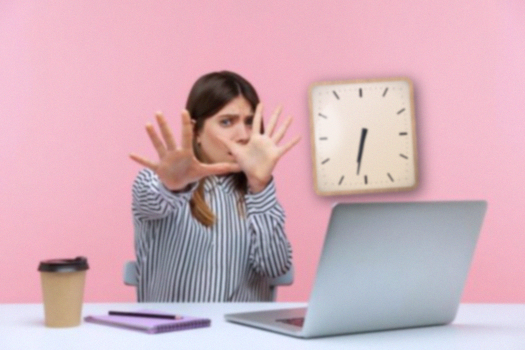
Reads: 6 h 32 min
